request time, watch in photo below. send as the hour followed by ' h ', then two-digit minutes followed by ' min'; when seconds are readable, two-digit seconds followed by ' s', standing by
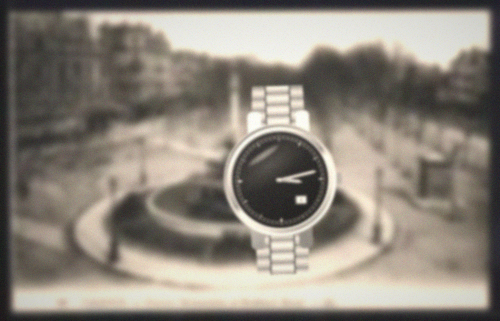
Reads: 3 h 13 min
